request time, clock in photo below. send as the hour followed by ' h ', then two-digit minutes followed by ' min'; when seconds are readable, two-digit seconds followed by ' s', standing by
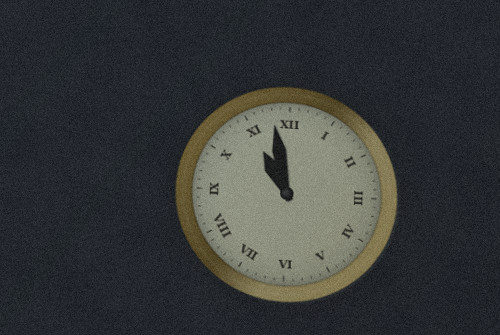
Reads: 10 h 58 min
